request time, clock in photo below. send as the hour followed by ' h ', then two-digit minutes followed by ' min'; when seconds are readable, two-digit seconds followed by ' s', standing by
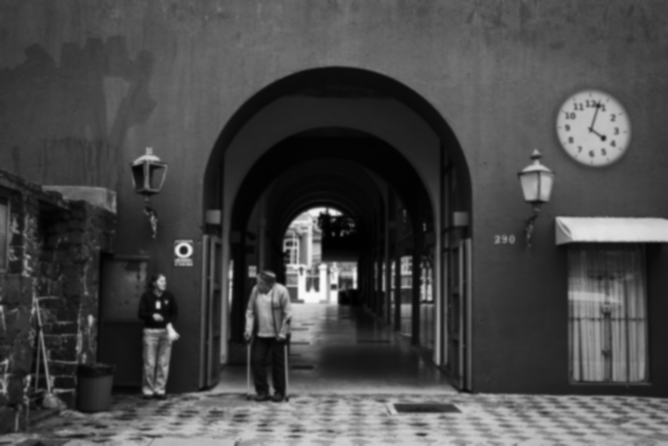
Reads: 4 h 03 min
